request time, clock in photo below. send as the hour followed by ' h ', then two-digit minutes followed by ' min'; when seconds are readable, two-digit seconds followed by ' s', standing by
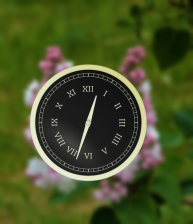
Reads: 12 h 33 min
